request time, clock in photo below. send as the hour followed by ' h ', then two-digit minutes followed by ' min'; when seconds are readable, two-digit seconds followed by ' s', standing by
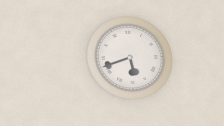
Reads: 5 h 42 min
